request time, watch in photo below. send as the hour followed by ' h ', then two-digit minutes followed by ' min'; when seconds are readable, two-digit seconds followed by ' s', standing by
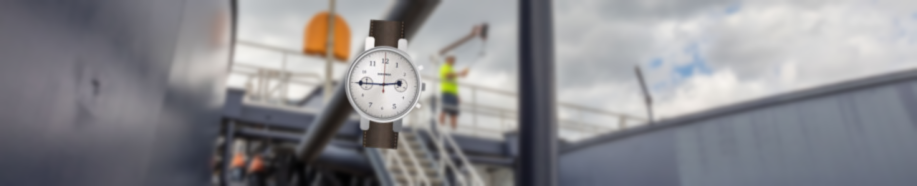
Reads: 2 h 45 min
